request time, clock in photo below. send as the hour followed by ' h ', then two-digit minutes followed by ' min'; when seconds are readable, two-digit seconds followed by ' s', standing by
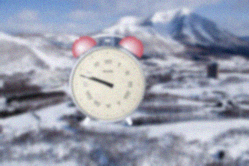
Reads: 9 h 48 min
